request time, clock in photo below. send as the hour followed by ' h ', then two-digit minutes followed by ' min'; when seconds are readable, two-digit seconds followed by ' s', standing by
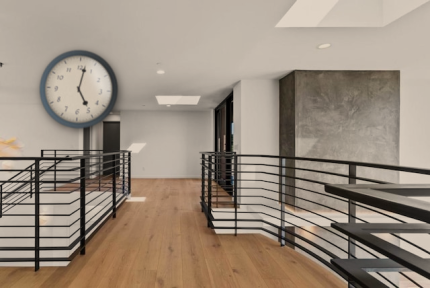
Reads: 5 h 02 min
